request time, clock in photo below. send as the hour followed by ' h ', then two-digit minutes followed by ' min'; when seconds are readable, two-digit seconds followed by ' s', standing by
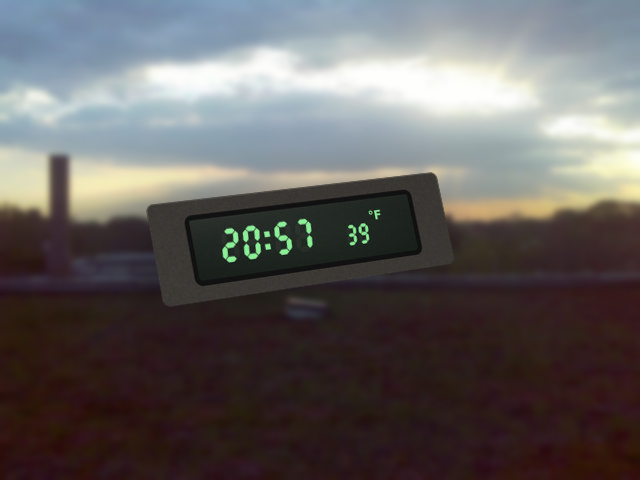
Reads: 20 h 57 min
